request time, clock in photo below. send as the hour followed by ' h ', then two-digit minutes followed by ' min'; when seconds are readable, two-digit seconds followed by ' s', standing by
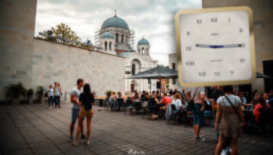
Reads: 9 h 15 min
